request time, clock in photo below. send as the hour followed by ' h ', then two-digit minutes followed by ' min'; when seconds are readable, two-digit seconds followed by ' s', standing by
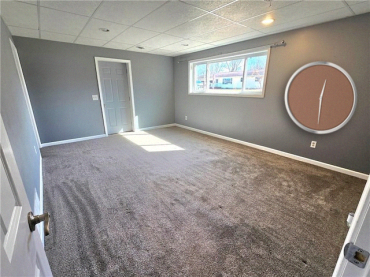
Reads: 12 h 31 min
